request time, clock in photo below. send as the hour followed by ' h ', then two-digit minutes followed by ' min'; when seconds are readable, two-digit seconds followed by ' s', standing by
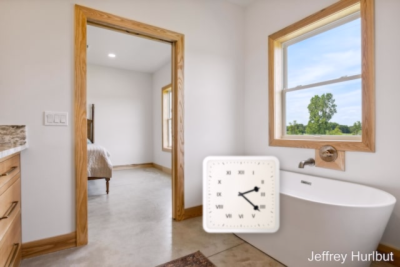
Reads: 2 h 22 min
